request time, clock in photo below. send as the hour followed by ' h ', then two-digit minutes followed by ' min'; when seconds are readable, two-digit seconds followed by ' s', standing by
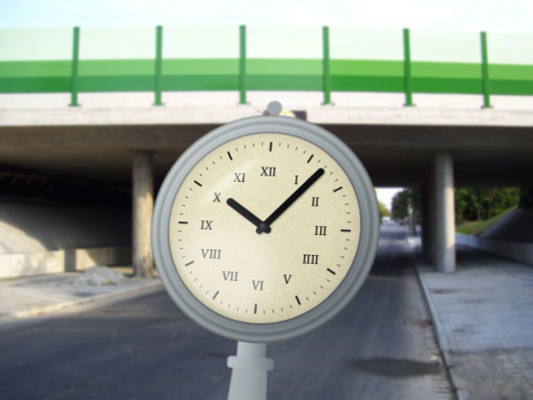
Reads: 10 h 07 min
